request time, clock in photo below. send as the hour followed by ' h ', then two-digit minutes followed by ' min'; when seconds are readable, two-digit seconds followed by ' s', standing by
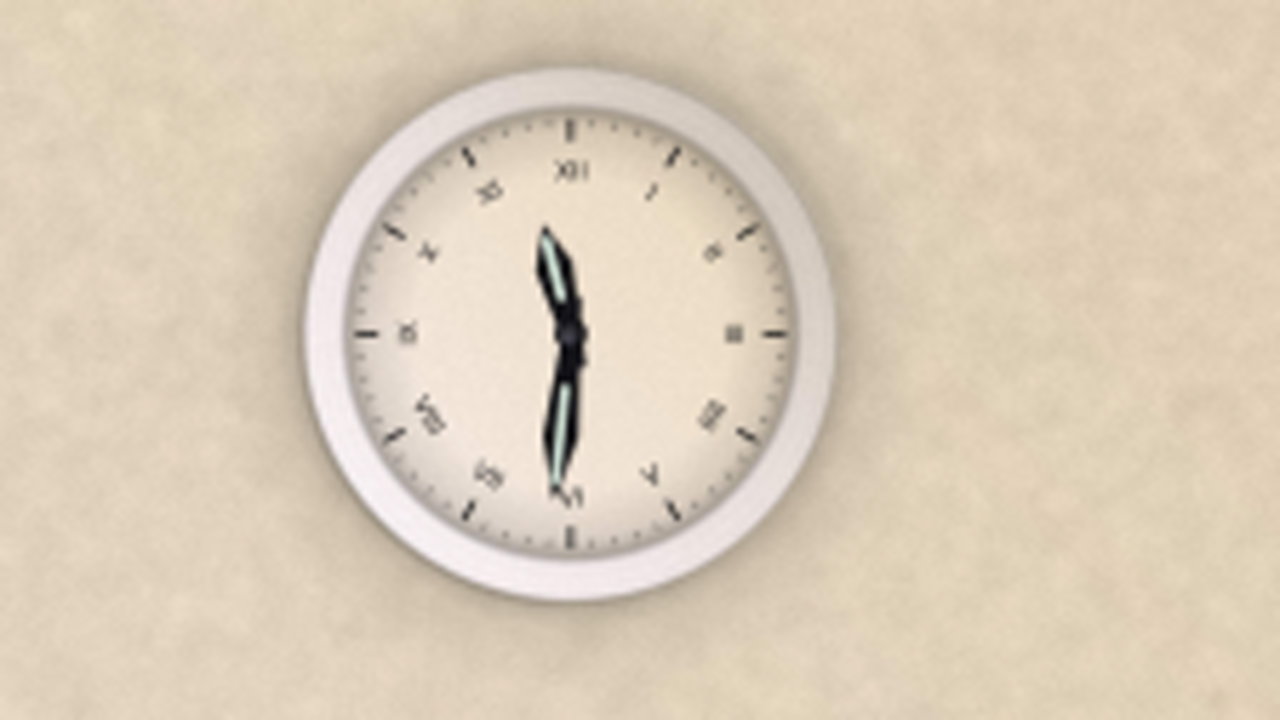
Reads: 11 h 31 min
